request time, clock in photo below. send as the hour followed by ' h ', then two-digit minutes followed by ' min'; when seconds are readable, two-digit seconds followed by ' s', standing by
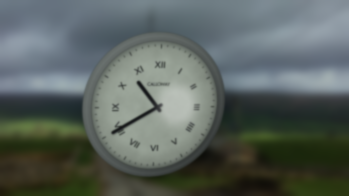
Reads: 10 h 40 min
